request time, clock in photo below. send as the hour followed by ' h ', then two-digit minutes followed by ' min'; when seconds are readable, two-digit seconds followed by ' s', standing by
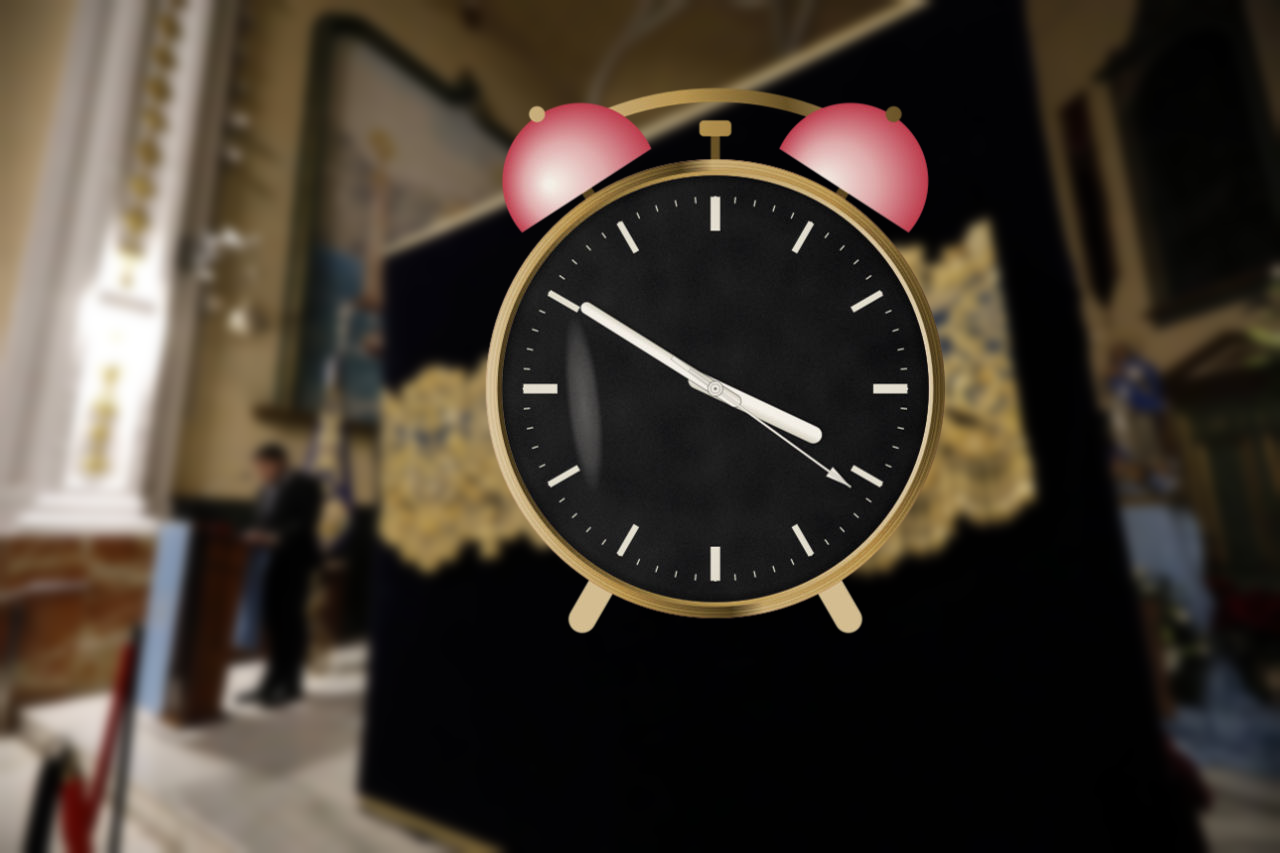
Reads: 3 h 50 min 21 s
